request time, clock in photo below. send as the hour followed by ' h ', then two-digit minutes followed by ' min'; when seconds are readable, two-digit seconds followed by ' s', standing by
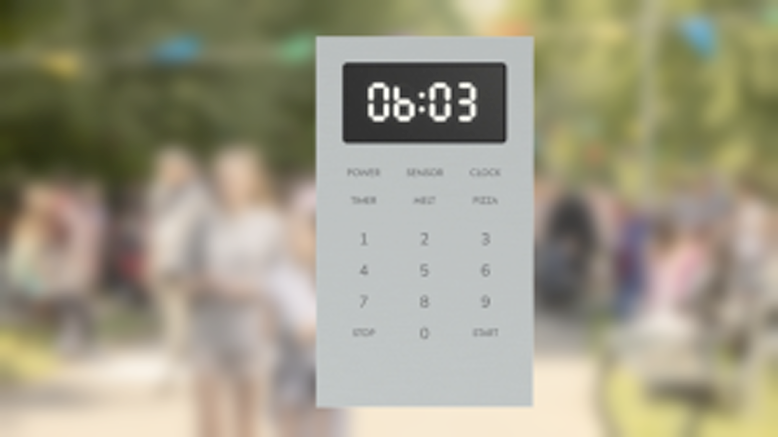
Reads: 6 h 03 min
